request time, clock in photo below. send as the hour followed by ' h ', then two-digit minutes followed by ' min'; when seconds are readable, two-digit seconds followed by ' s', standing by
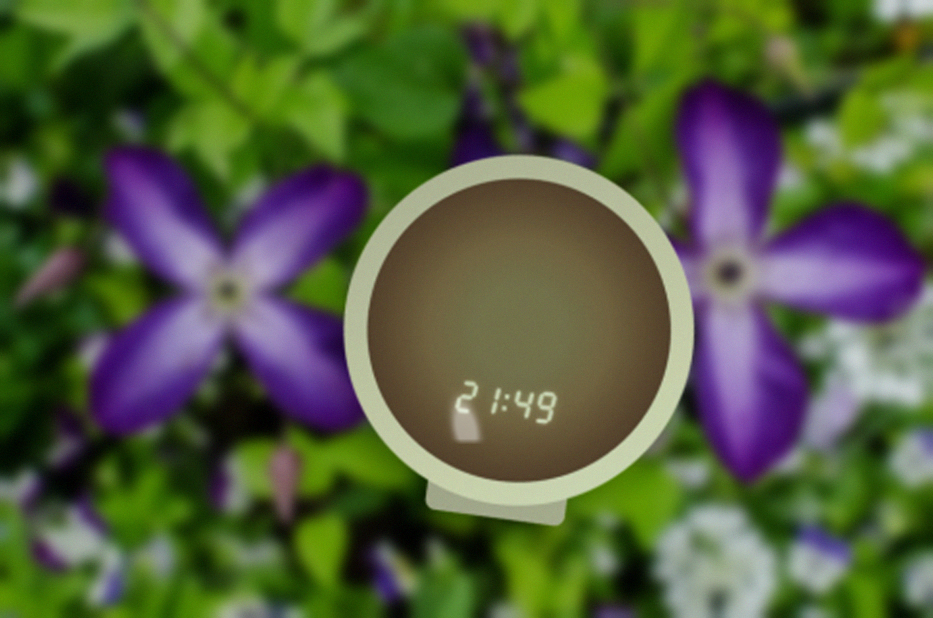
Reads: 21 h 49 min
